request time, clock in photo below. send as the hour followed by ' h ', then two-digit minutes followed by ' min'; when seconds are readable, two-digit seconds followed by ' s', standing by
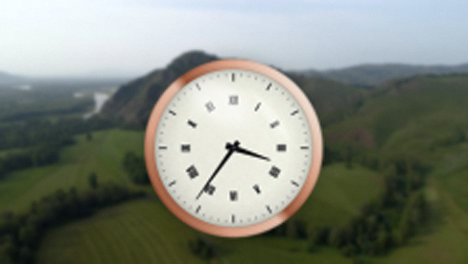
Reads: 3 h 36 min
